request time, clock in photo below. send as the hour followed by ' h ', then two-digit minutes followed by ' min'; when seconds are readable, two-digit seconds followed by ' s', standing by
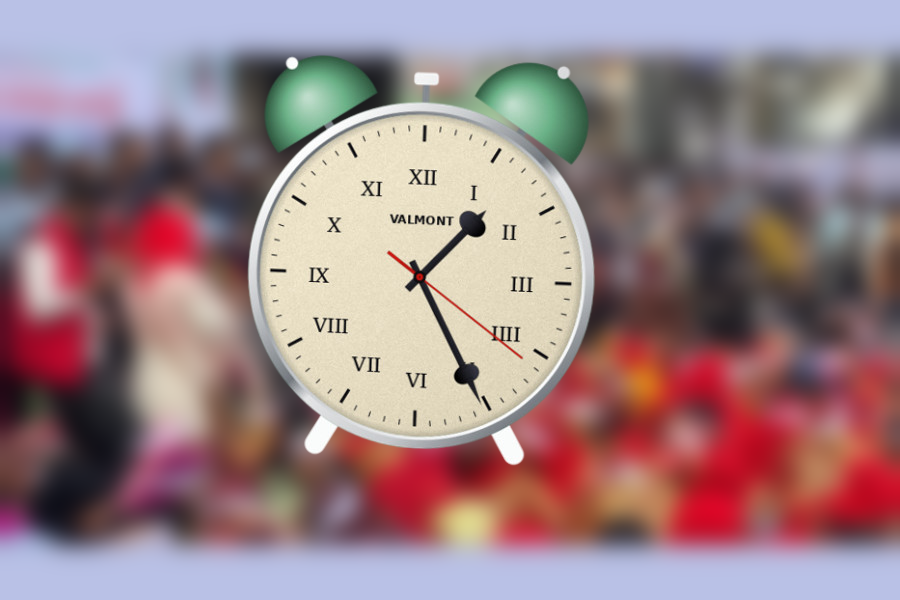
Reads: 1 h 25 min 21 s
